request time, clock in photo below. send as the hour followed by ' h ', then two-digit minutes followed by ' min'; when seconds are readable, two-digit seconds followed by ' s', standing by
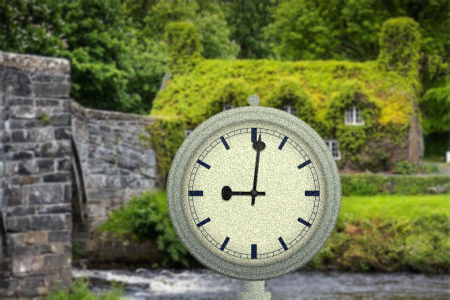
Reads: 9 h 01 min
